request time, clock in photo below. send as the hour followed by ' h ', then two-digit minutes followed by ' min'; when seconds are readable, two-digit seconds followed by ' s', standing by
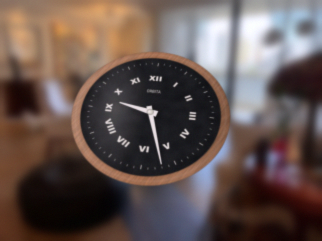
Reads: 9 h 27 min
